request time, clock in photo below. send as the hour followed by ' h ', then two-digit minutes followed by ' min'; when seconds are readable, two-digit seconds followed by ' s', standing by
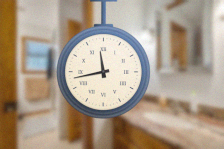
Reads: 11 h 43 min
